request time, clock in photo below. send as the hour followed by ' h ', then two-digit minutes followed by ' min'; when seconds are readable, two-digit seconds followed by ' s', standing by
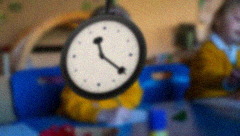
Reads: 11 h 21 min
